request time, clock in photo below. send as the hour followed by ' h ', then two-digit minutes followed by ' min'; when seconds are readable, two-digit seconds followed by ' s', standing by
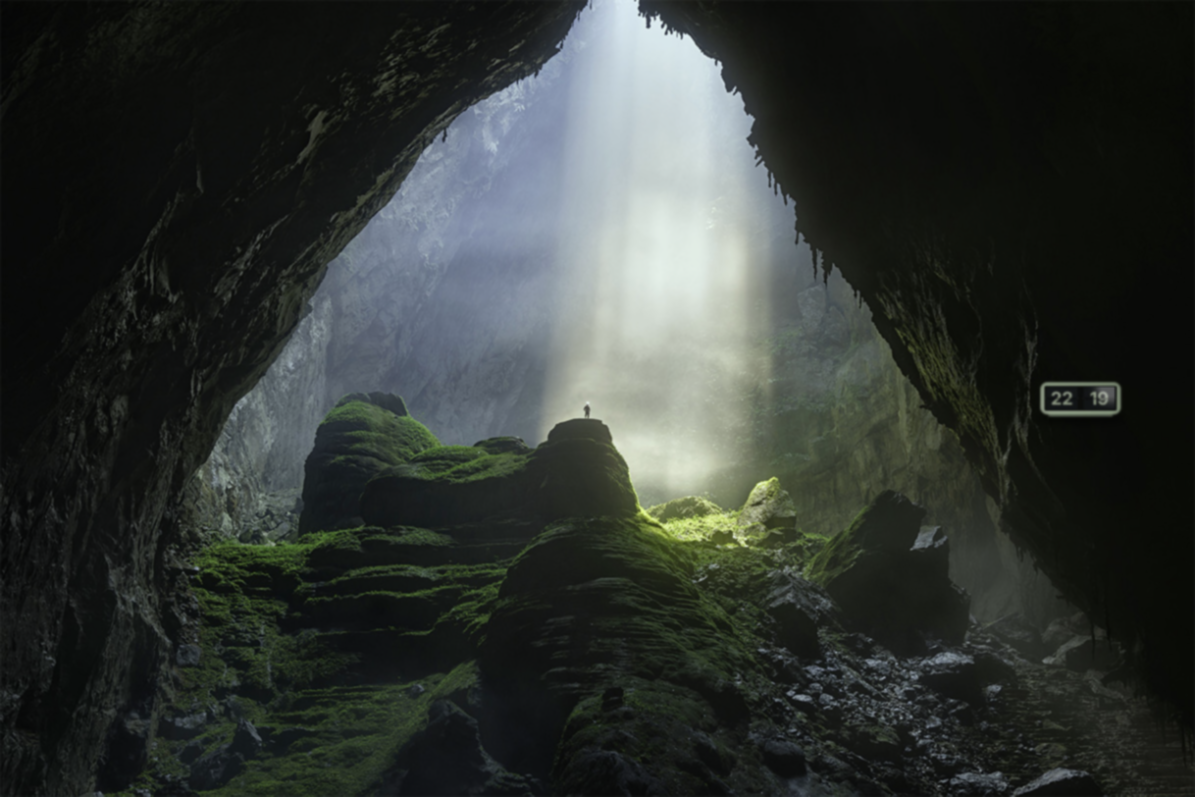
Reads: 22 h 19 min
